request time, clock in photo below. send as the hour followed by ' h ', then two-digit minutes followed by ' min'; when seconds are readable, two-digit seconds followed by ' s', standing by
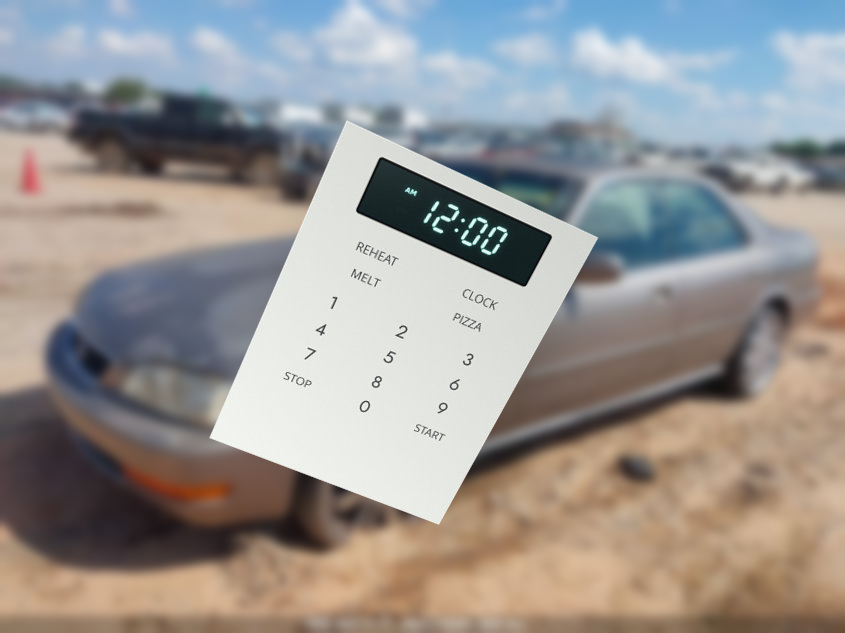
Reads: 12 h 00 min
